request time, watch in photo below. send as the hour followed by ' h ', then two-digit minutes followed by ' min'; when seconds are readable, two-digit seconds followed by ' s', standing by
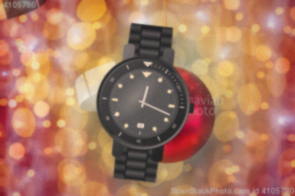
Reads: 12 h 18 min
